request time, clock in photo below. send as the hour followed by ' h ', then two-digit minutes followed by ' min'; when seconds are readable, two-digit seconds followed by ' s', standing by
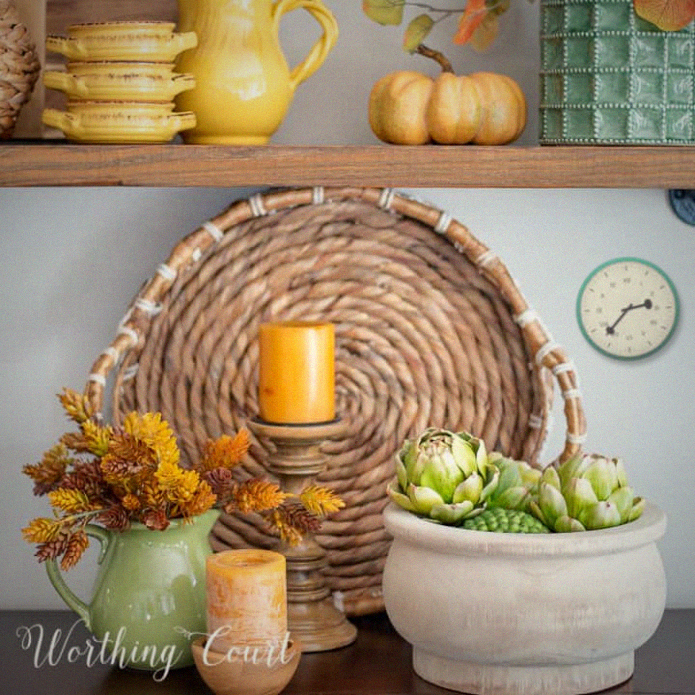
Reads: 2 h 37 min
